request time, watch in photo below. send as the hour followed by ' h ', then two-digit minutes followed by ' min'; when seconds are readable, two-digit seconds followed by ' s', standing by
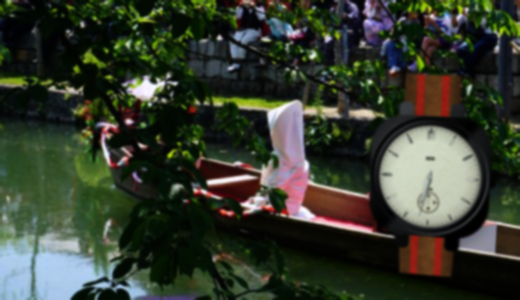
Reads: 6 h 32 min
